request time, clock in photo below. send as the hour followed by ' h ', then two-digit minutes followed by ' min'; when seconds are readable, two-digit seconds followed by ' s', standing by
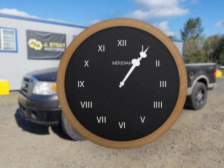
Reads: 1 h 06 min
